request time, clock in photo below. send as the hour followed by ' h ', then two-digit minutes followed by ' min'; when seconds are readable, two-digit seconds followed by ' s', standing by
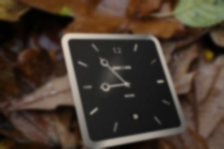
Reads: 8 h 54 min
